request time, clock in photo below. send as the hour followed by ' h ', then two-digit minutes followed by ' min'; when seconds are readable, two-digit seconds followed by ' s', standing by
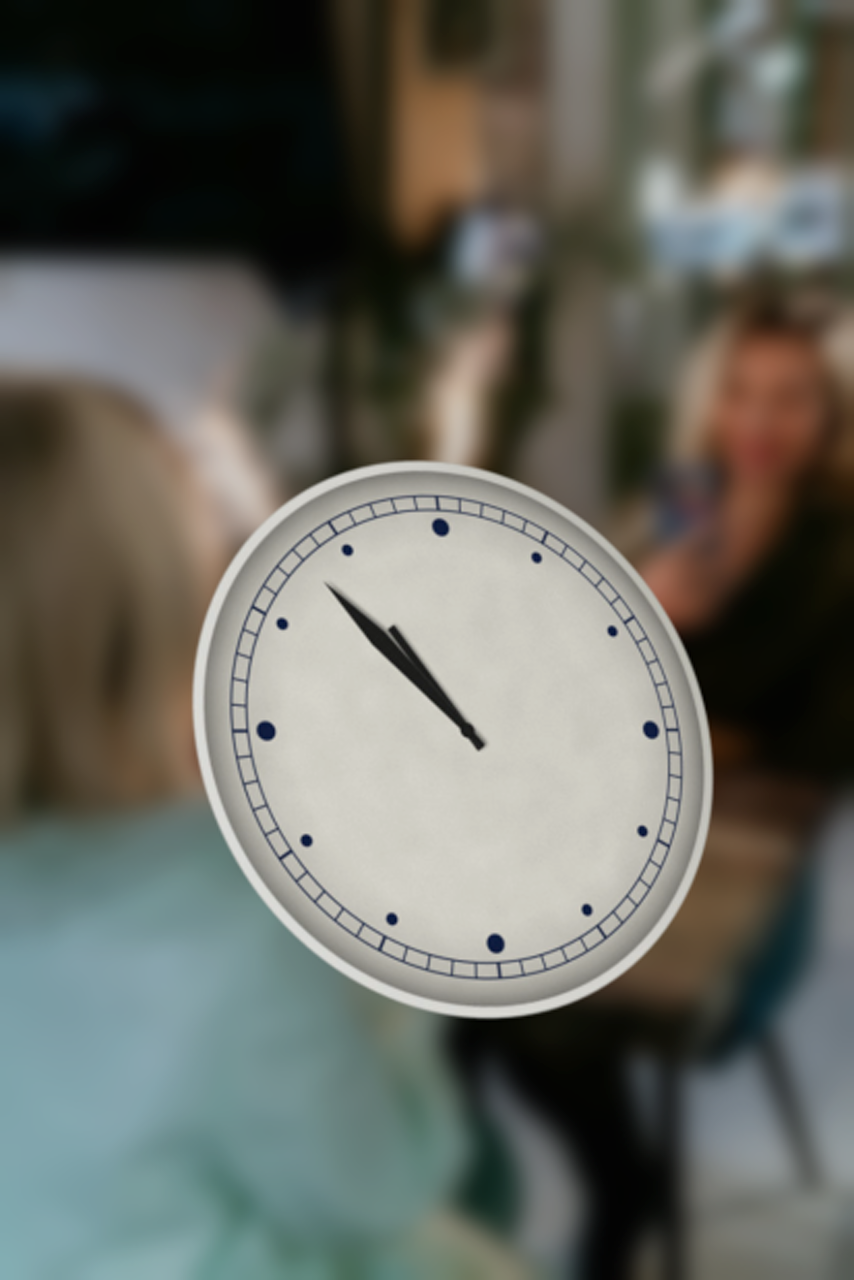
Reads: 10 h 53 min
